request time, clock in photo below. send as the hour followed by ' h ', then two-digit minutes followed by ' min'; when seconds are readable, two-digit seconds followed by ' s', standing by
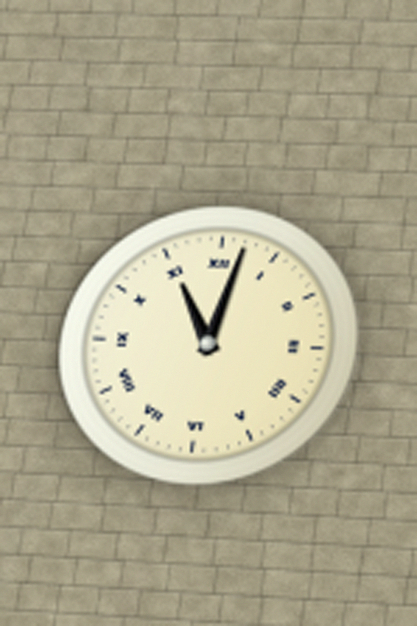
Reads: 11 h 02 min
